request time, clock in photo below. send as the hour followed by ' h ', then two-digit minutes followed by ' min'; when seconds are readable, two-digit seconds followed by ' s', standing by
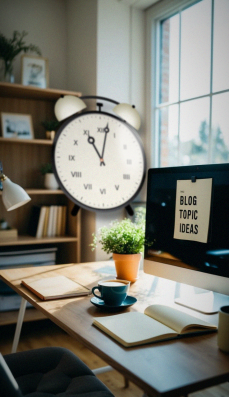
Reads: 11 h 02 min
